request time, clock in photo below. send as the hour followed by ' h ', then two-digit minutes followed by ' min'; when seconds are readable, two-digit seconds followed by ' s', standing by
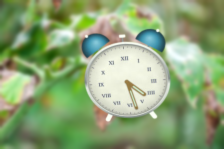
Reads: 4 h 28 min
